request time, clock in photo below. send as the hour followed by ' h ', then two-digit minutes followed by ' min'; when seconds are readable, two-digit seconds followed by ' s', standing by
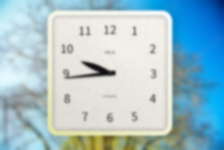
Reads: 9 h 44 min
